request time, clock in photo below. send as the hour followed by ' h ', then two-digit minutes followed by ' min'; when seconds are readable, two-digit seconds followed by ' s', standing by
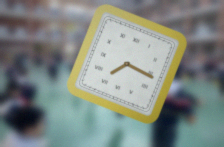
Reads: 7 h 16 min
